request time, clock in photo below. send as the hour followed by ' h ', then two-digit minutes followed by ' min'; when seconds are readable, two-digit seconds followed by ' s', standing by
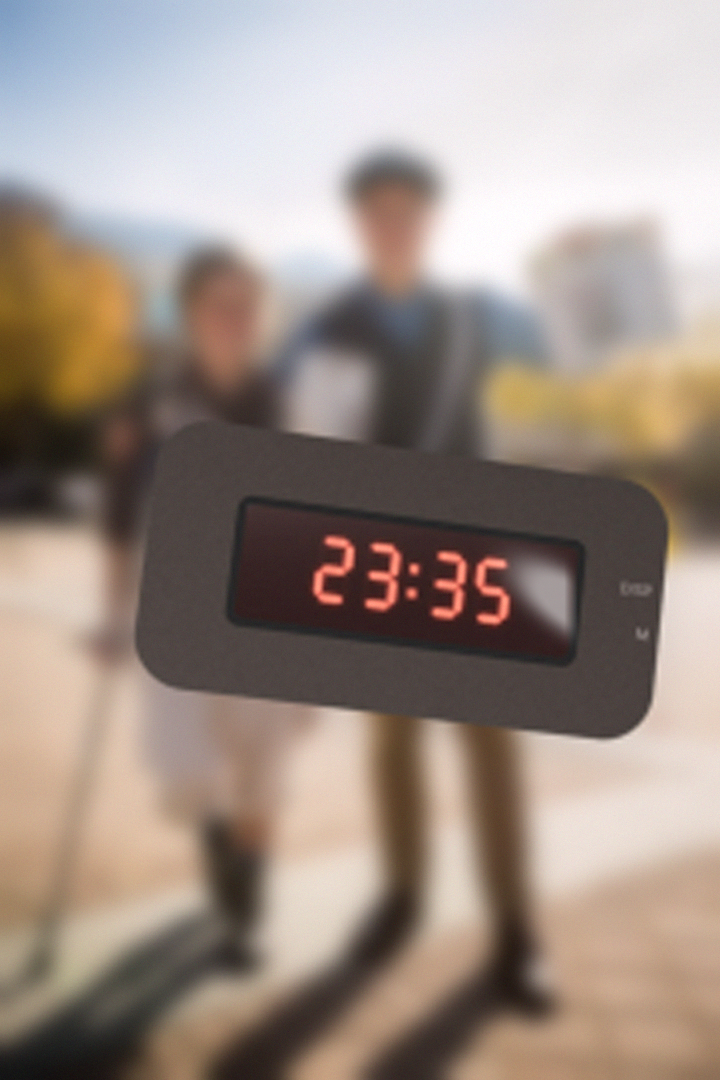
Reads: 23 h 35 min
